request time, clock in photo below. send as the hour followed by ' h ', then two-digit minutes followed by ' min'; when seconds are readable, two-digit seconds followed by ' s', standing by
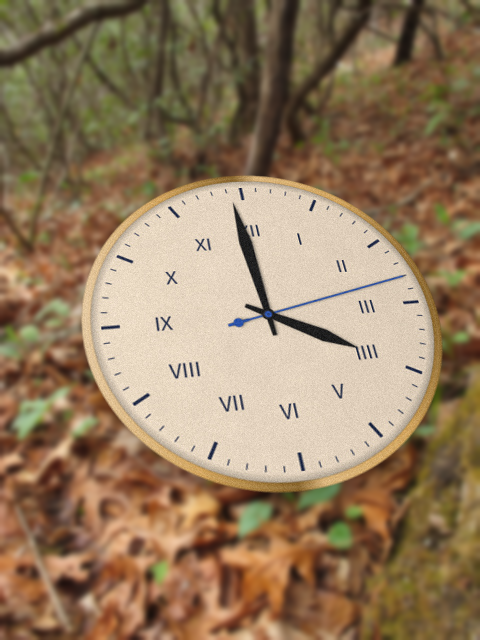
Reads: 3 h 59 min 13 s
